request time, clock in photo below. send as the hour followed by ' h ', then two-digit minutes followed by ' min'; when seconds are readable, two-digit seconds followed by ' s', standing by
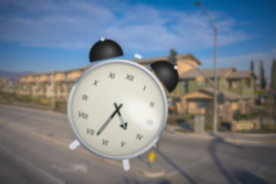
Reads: 4 h 33 min
